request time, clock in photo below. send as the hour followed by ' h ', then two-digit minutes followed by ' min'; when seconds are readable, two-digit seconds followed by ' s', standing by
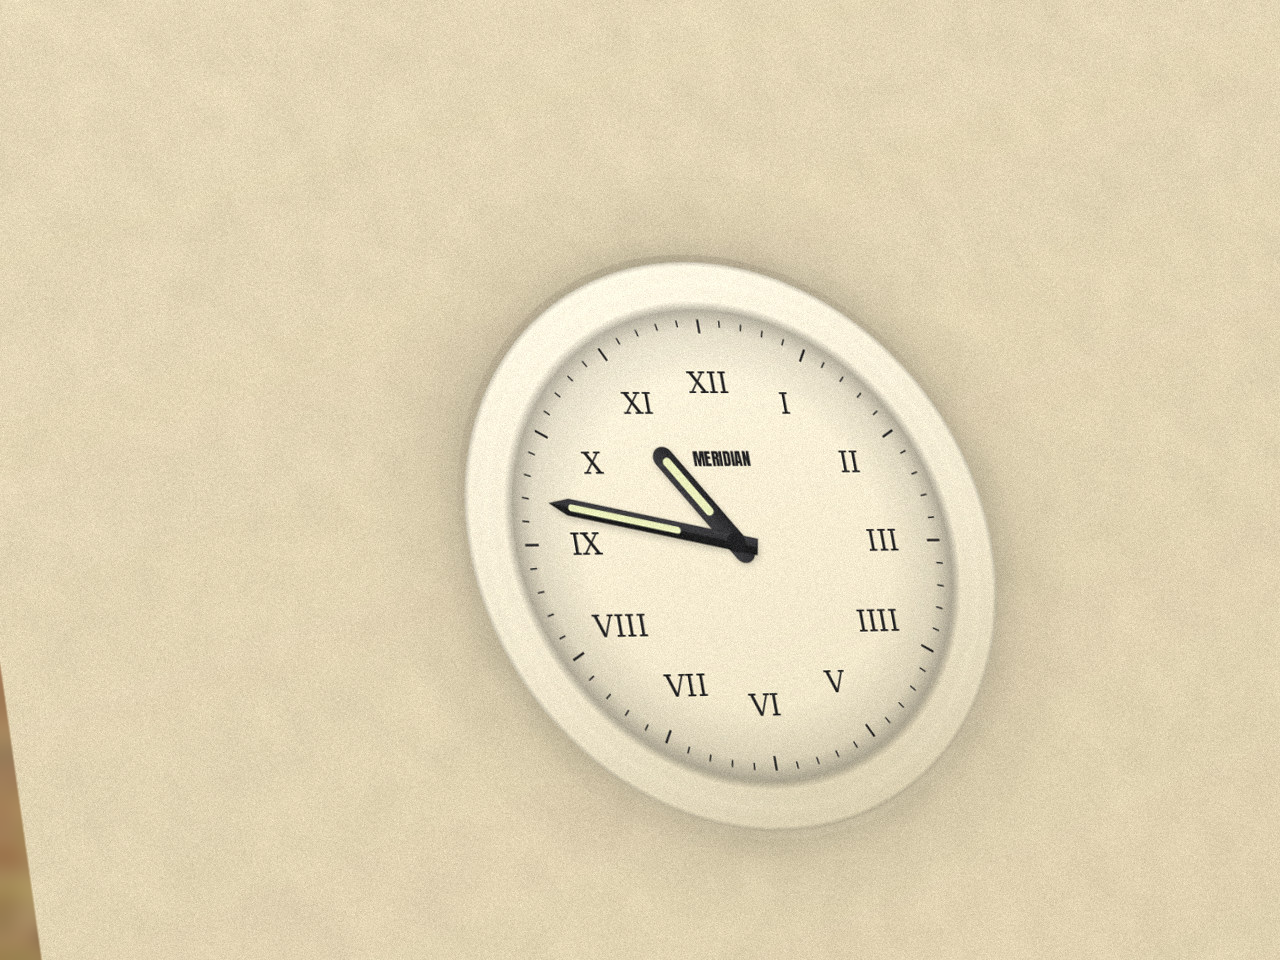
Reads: 10 h 47 min
